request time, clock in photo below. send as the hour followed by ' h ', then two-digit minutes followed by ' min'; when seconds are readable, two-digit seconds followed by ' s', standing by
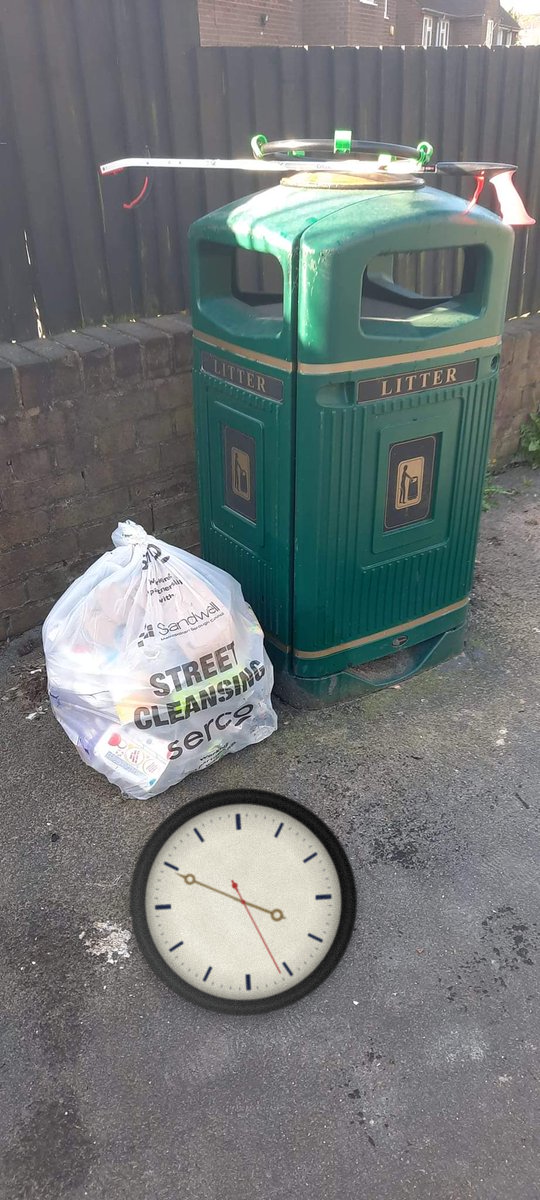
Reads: 3 h 49 min 26 s
